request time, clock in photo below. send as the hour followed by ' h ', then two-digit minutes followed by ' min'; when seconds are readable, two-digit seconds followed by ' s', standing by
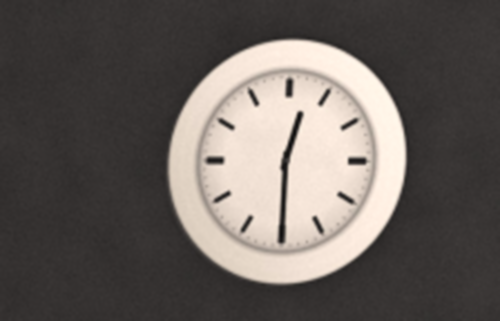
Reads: 12 h 30 min
